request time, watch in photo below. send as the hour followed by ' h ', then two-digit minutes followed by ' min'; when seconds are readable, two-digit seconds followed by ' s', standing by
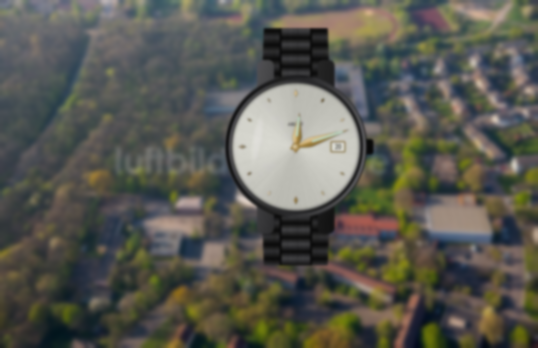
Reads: 12 h 12 min
